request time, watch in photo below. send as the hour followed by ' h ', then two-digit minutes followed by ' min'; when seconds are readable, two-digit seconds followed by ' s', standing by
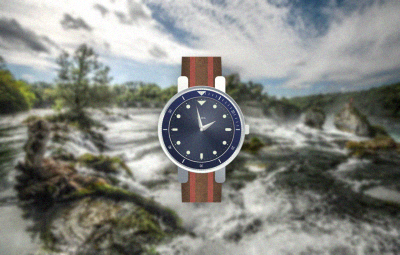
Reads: 1 h 58 min
